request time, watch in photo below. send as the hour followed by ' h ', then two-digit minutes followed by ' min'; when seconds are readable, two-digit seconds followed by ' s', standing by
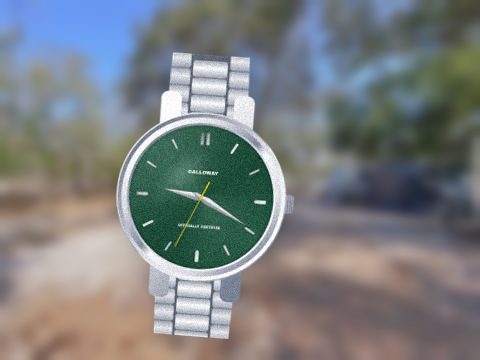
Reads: 9 h 19 min 34 s
